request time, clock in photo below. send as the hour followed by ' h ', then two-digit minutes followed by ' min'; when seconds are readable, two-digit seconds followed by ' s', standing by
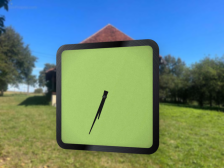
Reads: 6 h 34 min
